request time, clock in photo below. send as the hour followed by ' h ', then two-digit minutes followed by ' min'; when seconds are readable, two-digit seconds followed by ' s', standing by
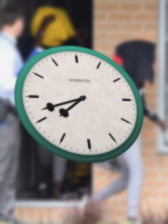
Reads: 7 h 42 min
